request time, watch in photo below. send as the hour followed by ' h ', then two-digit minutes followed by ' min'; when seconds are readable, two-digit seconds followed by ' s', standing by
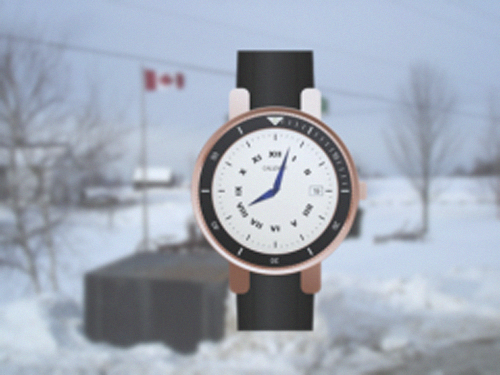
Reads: 8 h 03 min
